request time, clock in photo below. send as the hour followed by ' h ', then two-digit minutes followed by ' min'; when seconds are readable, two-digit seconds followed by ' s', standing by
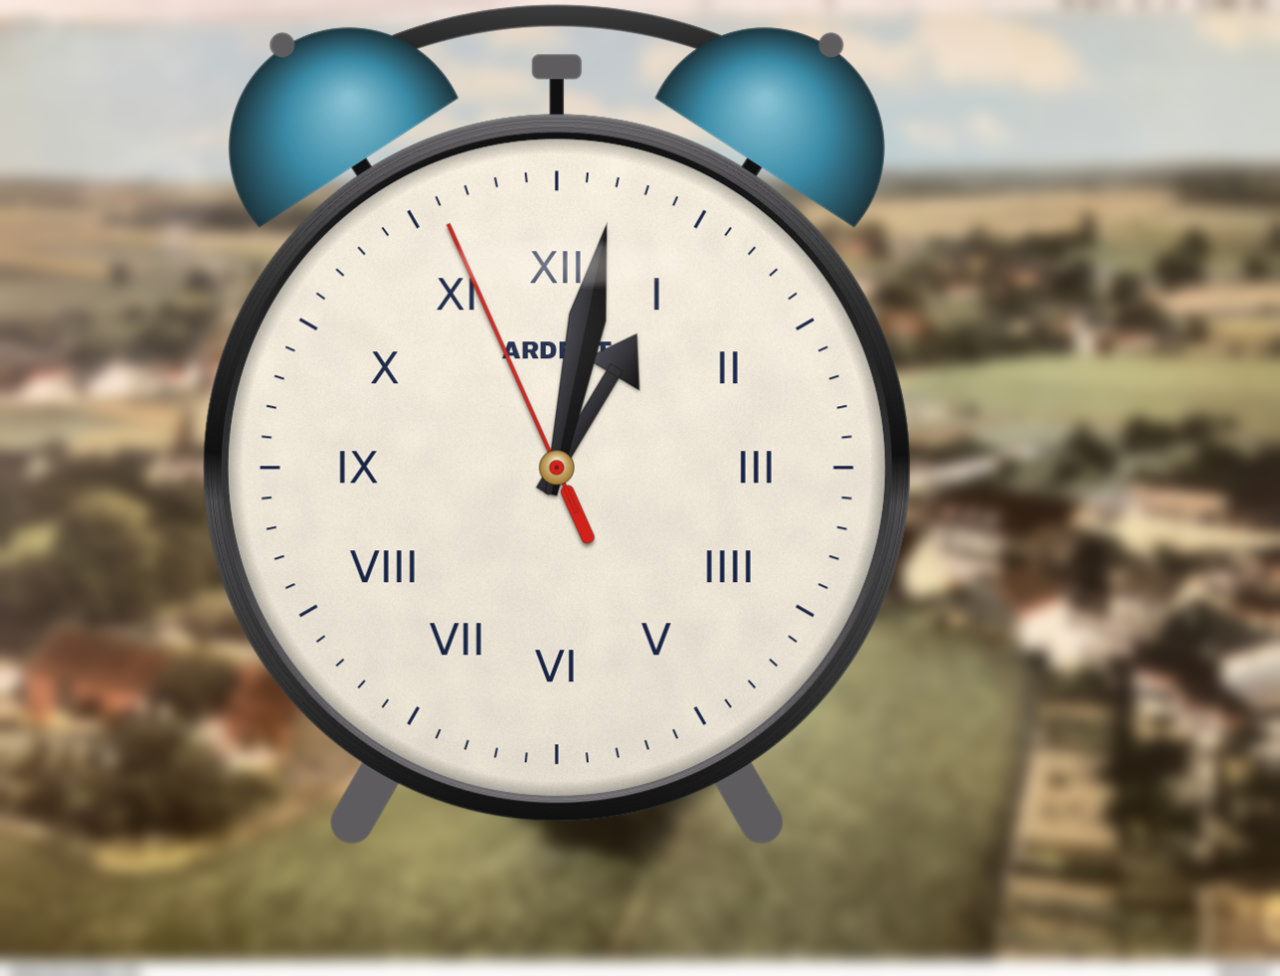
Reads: 1 h 01 min 56 s
